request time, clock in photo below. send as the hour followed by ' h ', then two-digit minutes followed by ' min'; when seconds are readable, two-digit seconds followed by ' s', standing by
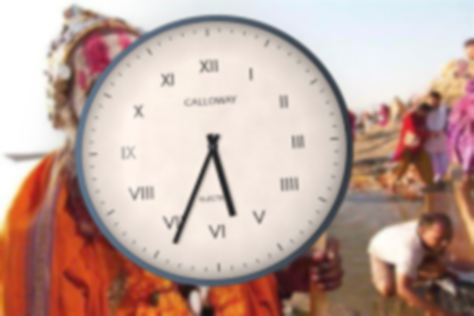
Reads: 5 h 34 min
